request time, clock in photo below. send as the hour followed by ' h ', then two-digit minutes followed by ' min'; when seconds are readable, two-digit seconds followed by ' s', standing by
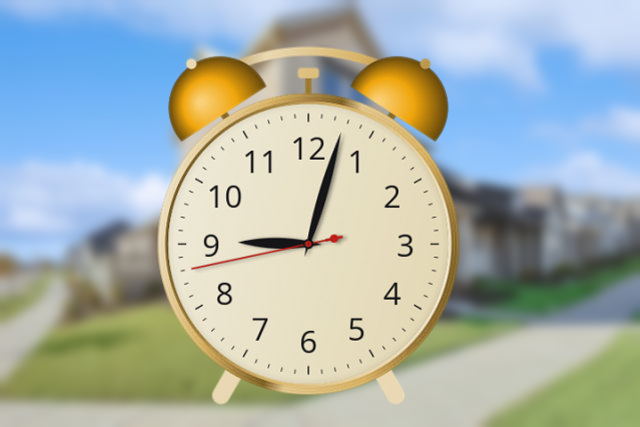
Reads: 9 h 02 min 43 s
